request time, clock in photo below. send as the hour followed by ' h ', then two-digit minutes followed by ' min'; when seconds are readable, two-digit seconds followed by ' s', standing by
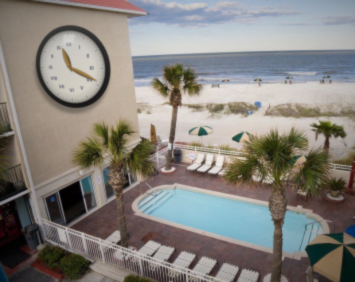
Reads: 11 h 19 min
